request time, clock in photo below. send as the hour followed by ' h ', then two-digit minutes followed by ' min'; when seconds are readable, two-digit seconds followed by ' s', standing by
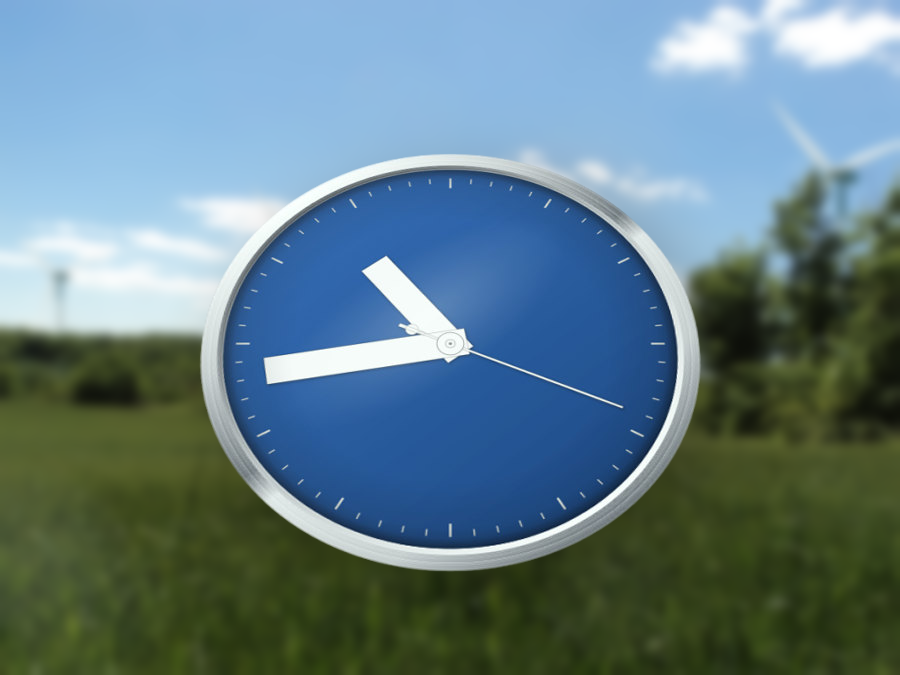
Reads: 10 h 43 min 19 s
